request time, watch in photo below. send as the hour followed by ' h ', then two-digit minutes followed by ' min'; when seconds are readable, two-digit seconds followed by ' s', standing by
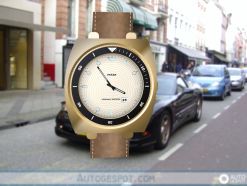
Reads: 3 h 54 min
